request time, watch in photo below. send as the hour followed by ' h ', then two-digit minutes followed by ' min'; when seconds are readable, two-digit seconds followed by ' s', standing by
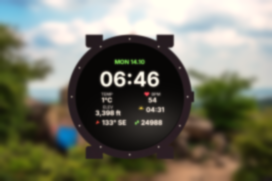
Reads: 6 h 46 min
